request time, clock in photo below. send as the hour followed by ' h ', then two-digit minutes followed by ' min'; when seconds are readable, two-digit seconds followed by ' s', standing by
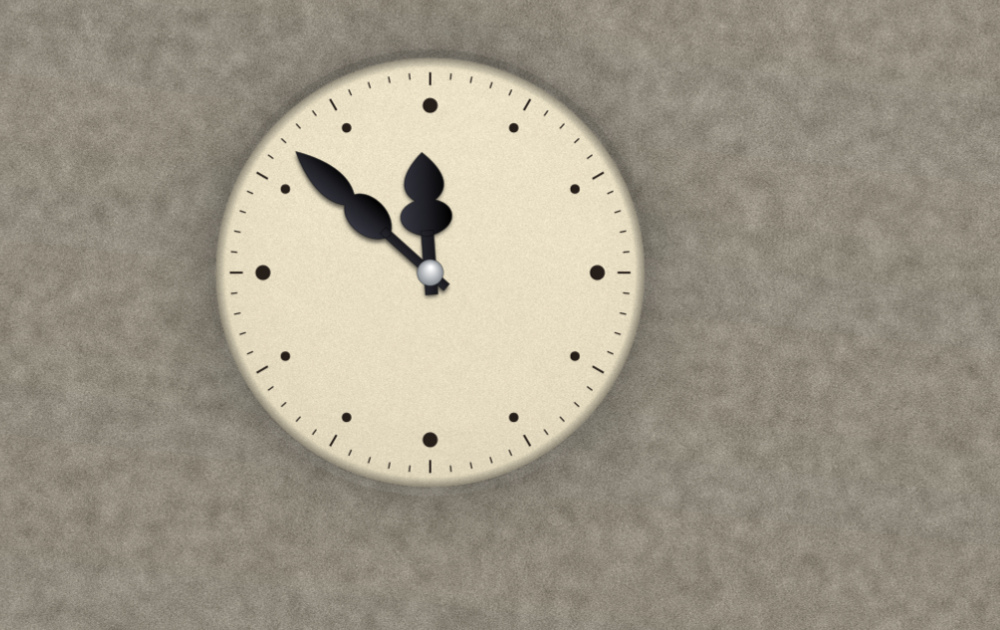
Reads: 11 h 52 min
